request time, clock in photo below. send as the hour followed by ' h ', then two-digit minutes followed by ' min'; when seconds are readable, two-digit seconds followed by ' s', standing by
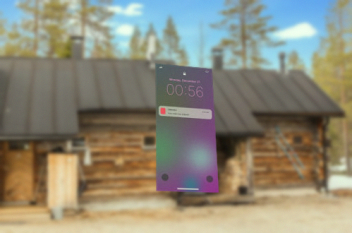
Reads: 0 h 56 min
